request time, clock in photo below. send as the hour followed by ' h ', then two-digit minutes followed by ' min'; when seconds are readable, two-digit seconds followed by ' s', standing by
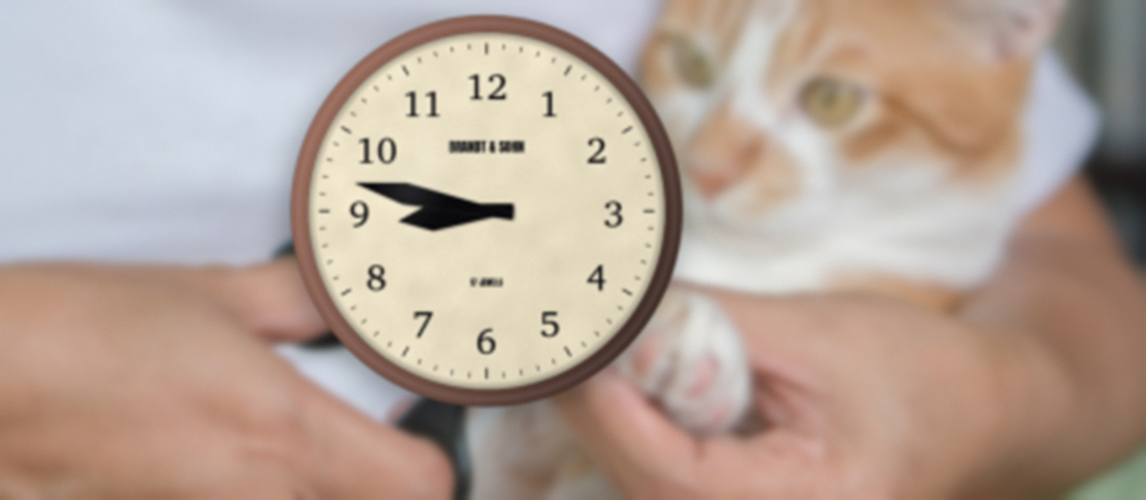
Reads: 8 h 47 min
